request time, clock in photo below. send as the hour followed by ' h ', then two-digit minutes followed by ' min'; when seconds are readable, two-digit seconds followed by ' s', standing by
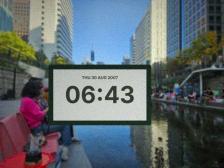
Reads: 6 h 43 min
